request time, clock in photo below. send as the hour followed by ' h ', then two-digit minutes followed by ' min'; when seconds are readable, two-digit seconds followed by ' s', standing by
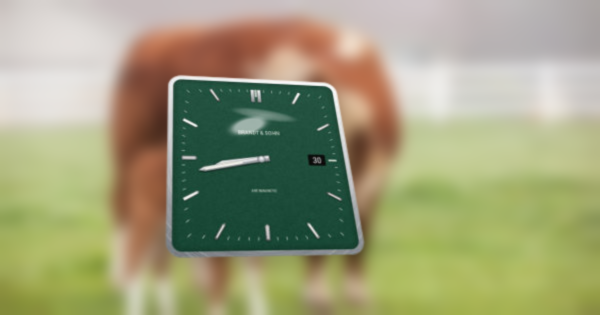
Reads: 8 h 43 min
